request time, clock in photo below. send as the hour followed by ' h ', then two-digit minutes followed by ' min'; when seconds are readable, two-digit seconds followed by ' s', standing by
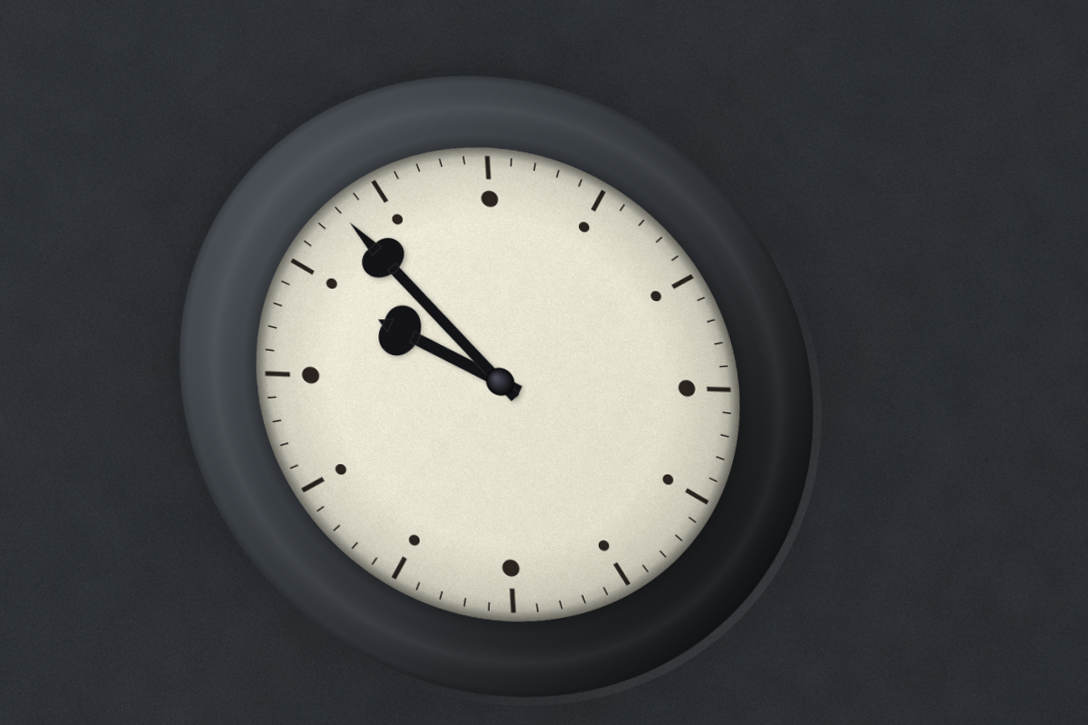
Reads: 9 h 53 min
